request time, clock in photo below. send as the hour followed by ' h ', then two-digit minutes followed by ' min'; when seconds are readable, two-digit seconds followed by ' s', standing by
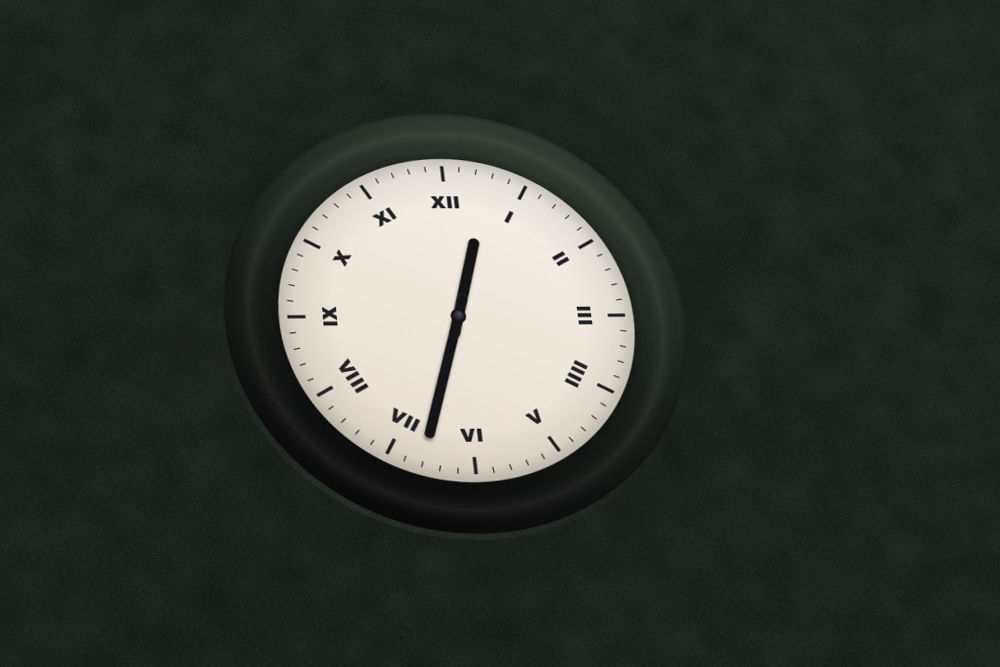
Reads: 12 h 33 min
